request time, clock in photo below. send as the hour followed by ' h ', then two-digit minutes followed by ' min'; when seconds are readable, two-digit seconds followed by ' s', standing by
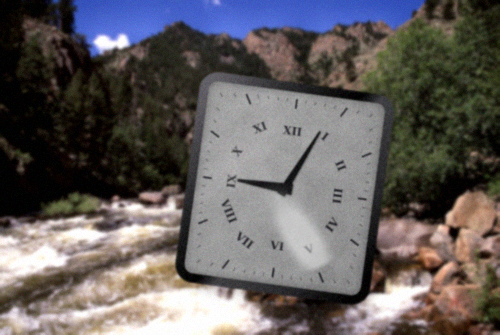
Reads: 9 h 04 min
